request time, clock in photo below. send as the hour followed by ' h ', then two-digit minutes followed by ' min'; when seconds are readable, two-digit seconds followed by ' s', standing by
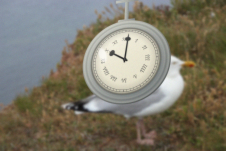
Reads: 10 h 01 min
